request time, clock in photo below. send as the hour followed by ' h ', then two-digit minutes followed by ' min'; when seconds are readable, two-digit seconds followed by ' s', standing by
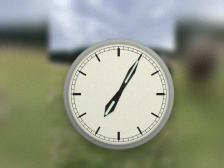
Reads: 7 h 05 min
